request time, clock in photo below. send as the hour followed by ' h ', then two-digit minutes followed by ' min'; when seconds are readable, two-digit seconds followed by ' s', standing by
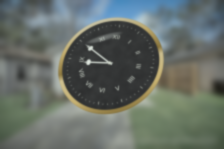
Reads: 8 h 50 min
